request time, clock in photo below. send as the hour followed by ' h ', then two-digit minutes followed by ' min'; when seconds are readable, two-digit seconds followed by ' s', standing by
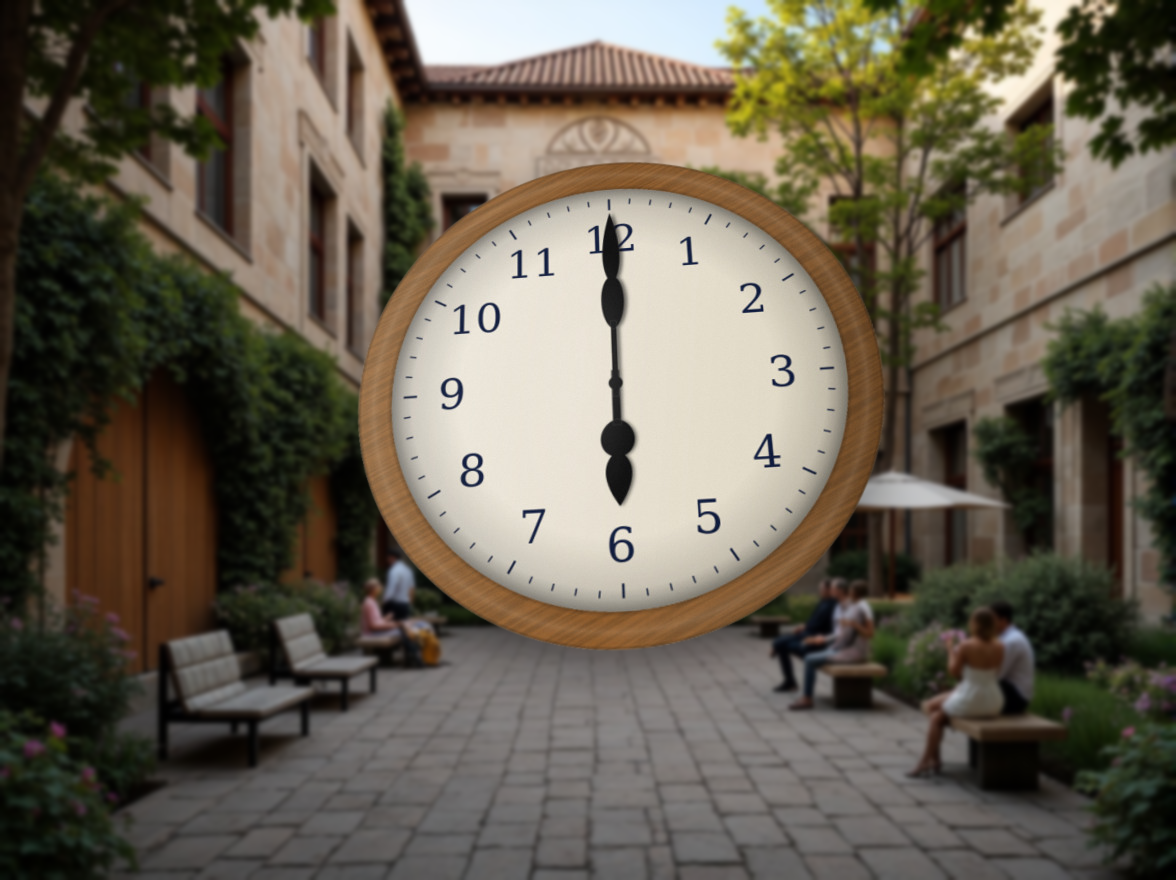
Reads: 6 h 00 min
